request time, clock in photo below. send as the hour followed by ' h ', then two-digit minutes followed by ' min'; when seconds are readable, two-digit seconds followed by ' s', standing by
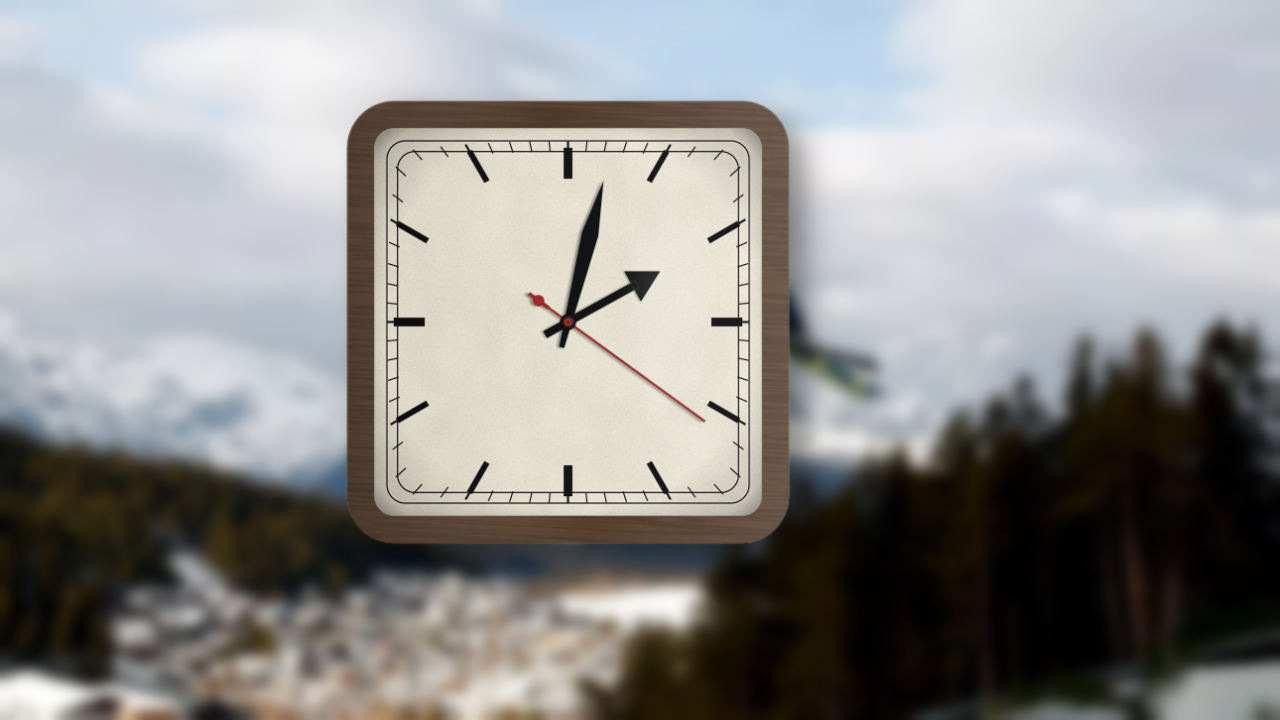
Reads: 2 h 02 min 21 s
